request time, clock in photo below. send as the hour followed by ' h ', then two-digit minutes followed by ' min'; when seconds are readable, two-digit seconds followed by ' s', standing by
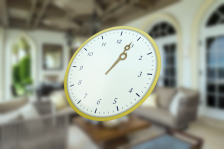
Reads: 1 h 04 min
